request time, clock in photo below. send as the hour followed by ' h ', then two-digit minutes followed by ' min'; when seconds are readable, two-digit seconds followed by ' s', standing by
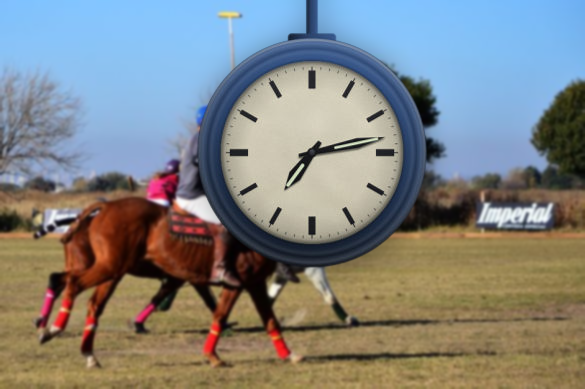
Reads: 7 h 13 min
